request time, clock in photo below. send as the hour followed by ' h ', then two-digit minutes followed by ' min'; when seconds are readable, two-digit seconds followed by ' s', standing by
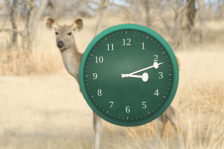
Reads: 3 h 12 min
